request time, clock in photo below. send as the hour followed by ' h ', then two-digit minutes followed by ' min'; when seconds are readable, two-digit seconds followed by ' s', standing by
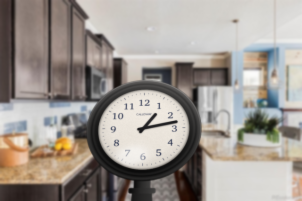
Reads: 1 h 13 min
